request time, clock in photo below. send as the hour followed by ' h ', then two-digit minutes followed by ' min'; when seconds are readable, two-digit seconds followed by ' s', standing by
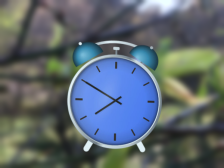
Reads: 7 h 50 min
